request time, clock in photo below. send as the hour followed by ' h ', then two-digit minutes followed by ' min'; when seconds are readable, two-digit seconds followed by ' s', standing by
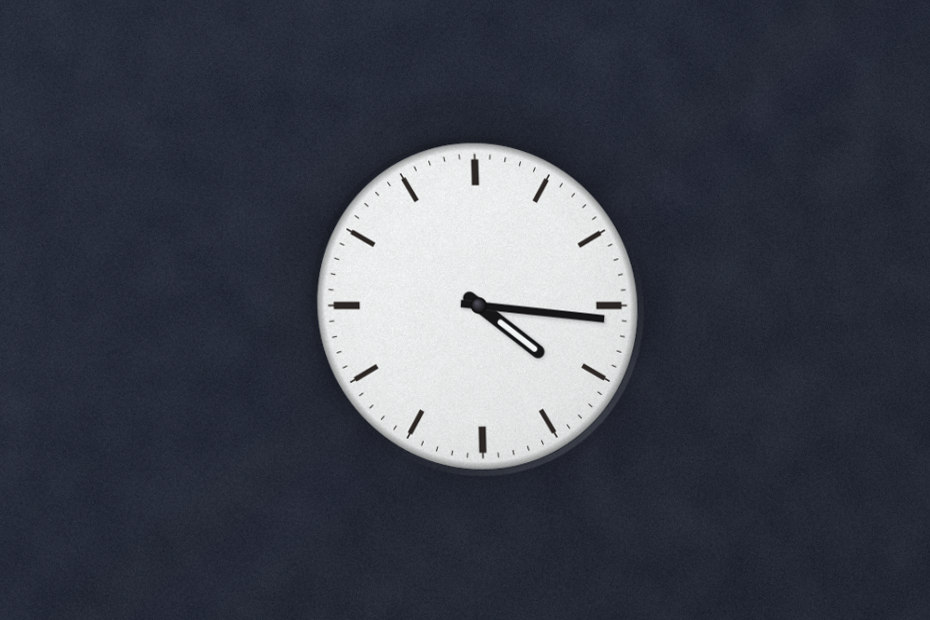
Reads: 4 h 16 min
